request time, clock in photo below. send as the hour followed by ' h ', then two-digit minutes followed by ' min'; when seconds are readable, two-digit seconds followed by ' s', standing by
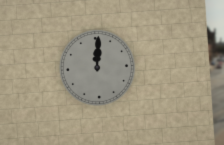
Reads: 12 h 01 min
